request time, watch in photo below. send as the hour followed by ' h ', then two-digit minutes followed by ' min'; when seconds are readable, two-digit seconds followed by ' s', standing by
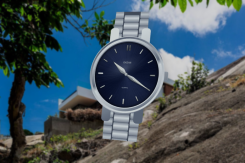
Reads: 10 h 20 min
